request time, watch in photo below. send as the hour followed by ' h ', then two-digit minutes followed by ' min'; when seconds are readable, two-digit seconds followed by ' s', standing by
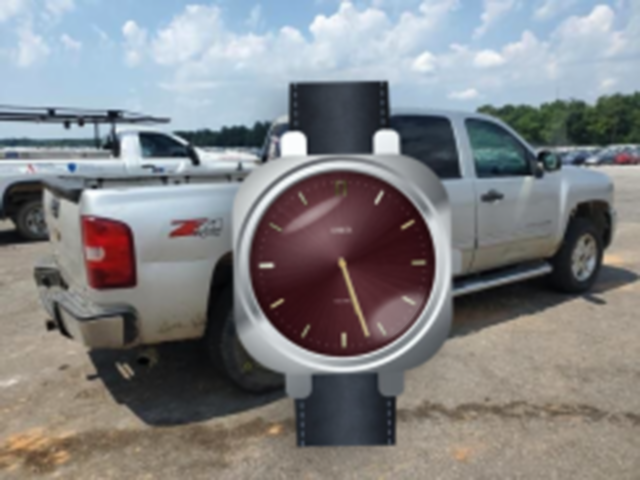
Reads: 5 h 27 min
